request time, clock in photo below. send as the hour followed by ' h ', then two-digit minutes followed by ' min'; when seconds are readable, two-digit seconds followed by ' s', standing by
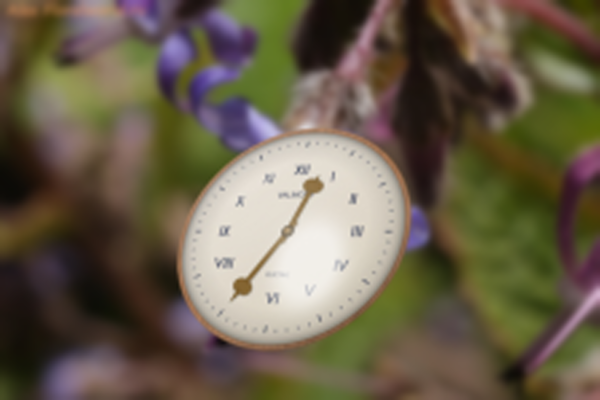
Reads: 12 h 35 min
